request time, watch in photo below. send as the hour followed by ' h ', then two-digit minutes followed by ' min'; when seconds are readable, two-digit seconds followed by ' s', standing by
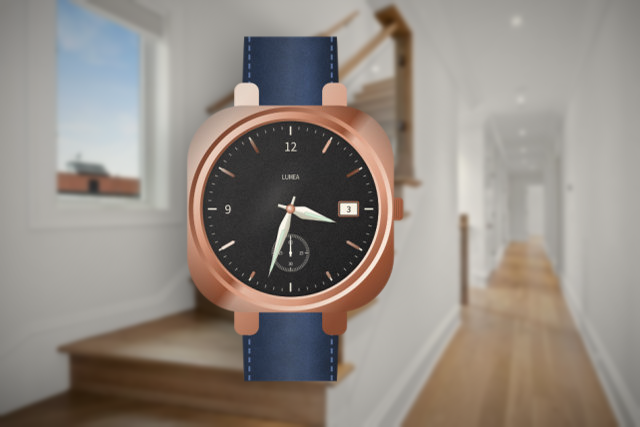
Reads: 3 h 33 min
